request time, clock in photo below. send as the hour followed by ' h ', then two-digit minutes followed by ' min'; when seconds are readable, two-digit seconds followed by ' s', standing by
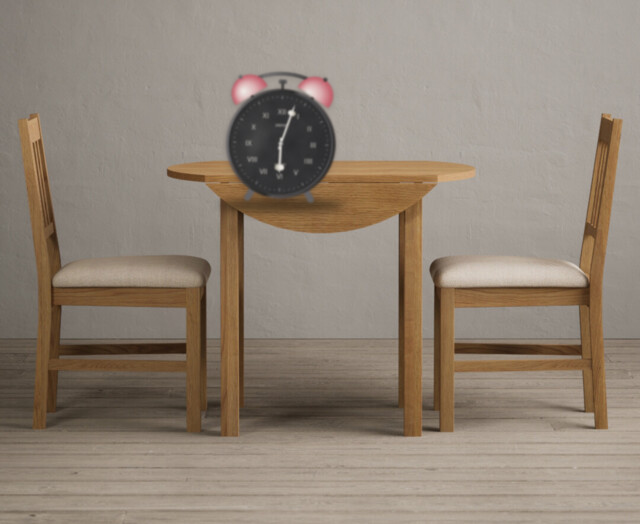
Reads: 6 h 03 min
